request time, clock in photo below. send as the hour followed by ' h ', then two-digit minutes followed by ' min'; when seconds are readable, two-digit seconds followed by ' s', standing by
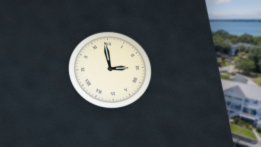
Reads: 2 h 59 min
